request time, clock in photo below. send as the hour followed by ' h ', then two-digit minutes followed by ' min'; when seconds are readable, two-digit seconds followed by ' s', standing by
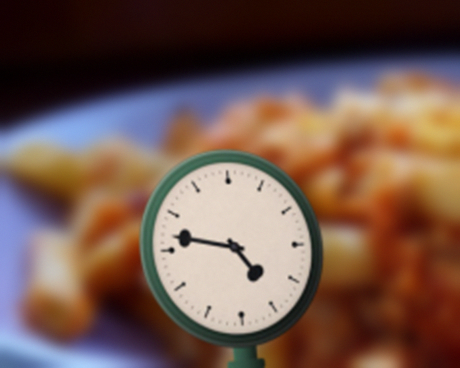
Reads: 4 h 47 min
